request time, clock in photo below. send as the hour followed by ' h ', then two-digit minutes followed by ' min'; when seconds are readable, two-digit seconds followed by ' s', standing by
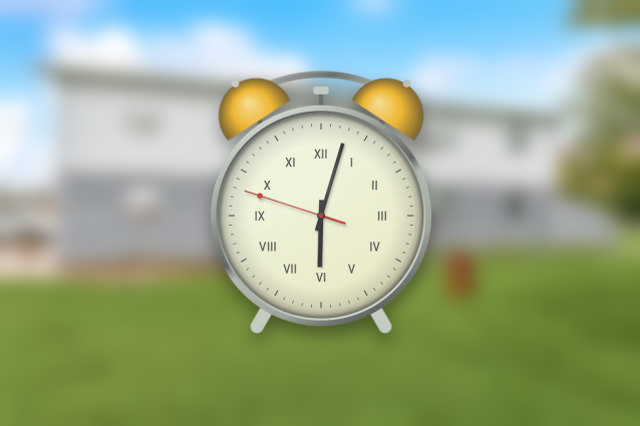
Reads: 6 h 02 min 48 s
